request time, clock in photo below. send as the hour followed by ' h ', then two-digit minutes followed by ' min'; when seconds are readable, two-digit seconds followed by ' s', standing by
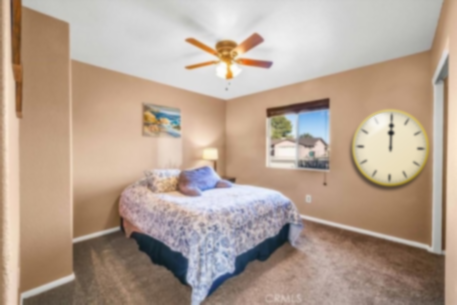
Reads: 12 h 00 min
